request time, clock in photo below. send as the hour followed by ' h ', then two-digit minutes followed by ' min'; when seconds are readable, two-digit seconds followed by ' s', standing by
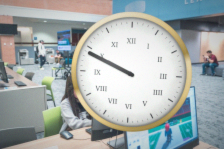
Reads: 9 h 49 min
